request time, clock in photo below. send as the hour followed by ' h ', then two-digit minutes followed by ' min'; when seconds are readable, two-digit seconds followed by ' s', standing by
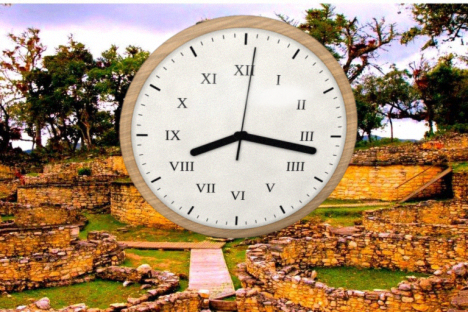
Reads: 8 h 17 min 01 s
